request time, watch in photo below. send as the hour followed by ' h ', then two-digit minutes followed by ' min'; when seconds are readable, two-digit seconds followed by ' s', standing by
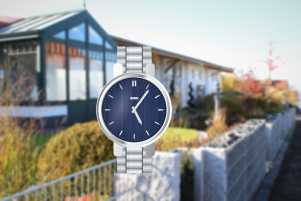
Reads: 5 h 06 min
